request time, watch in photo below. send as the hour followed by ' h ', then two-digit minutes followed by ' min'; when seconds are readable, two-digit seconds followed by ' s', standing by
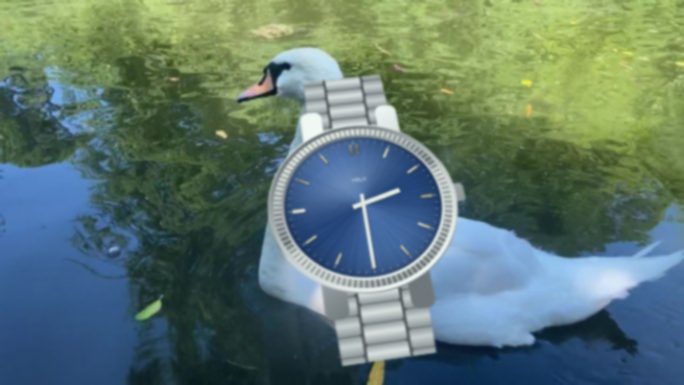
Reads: 2 h 30 min
